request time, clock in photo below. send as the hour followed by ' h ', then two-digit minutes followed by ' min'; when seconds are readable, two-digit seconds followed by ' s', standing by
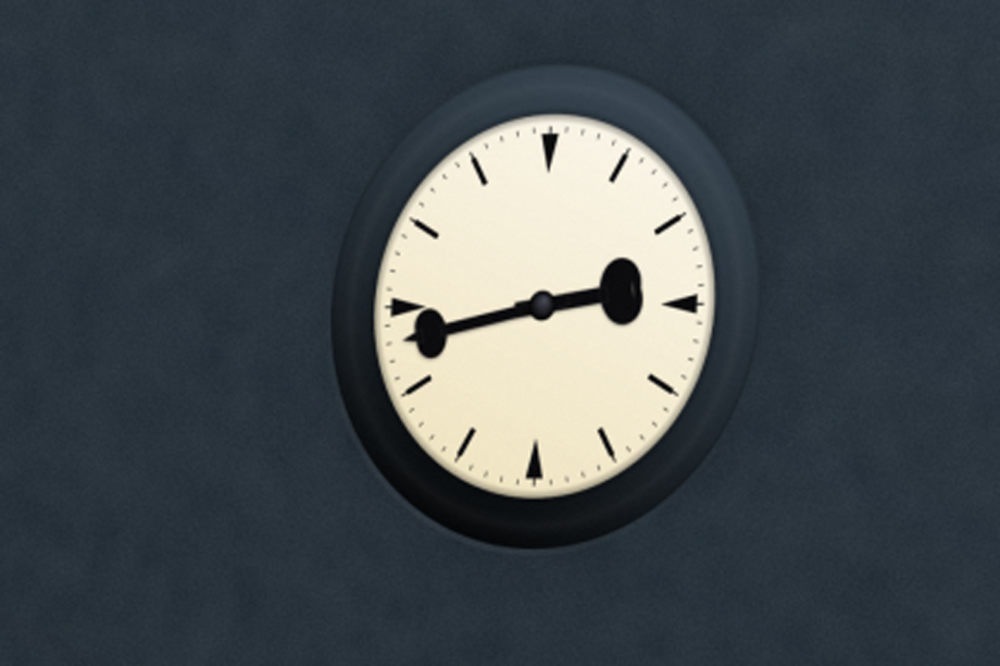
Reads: 2 h 43 min
